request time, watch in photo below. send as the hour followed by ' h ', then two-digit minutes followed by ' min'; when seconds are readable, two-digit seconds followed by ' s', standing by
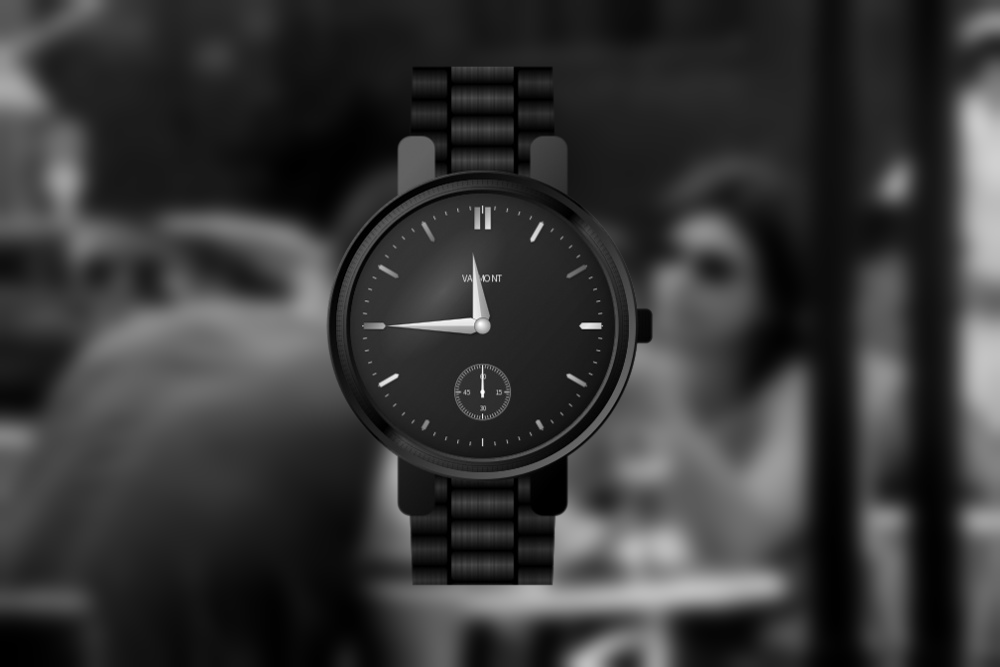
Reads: 11 h 45 min
